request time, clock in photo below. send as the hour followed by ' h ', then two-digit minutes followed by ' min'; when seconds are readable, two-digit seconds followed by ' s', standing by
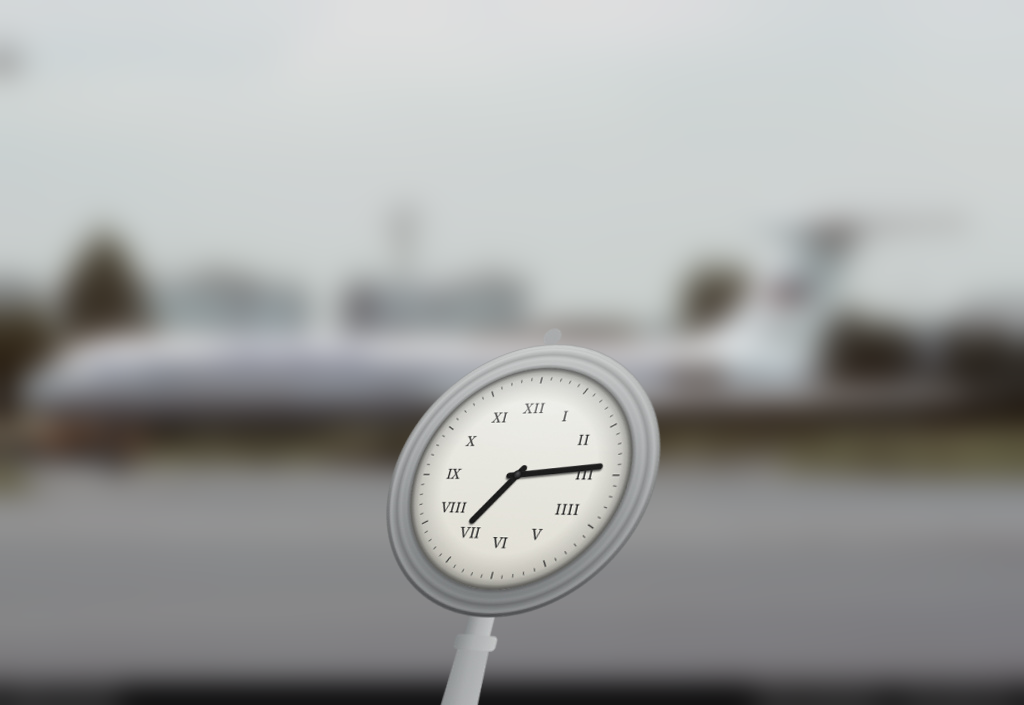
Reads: 7 h 14 min
